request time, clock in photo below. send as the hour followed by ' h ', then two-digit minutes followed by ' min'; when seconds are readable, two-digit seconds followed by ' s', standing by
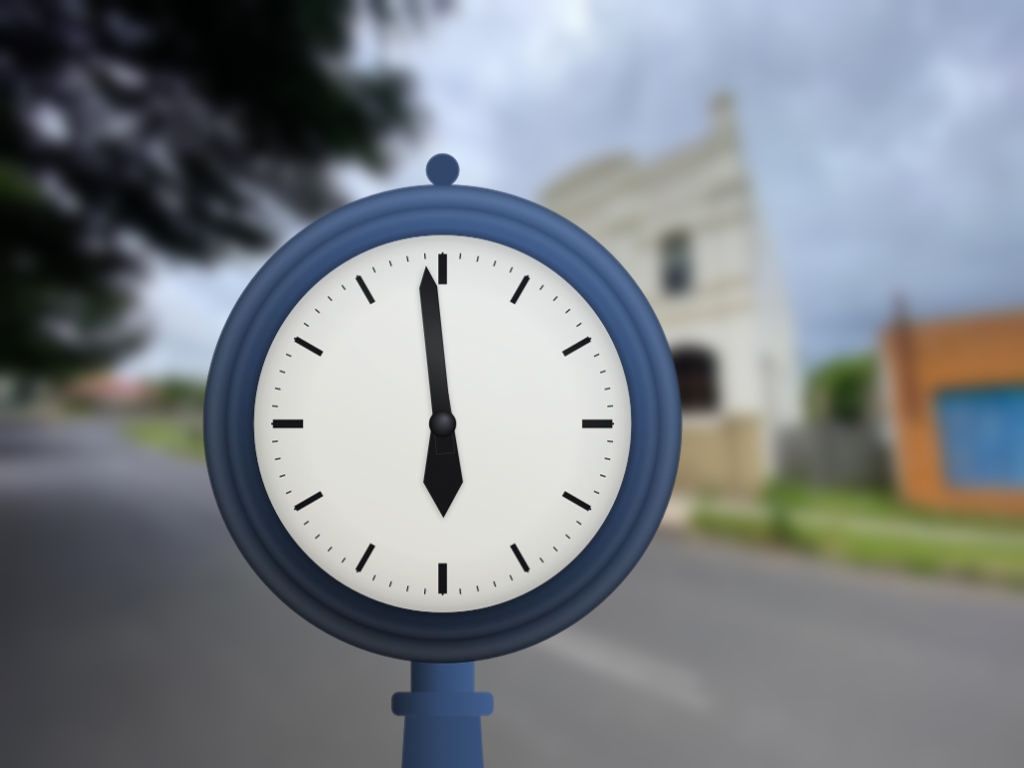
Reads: 5 h 59 min
